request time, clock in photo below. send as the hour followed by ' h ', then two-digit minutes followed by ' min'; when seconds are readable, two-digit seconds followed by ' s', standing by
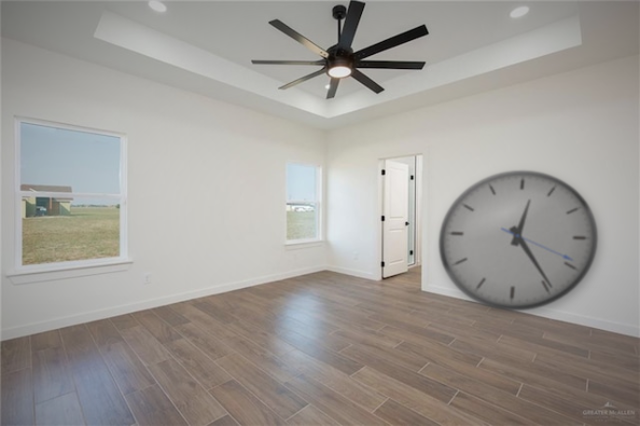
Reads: 12 h 24 min 19 s
